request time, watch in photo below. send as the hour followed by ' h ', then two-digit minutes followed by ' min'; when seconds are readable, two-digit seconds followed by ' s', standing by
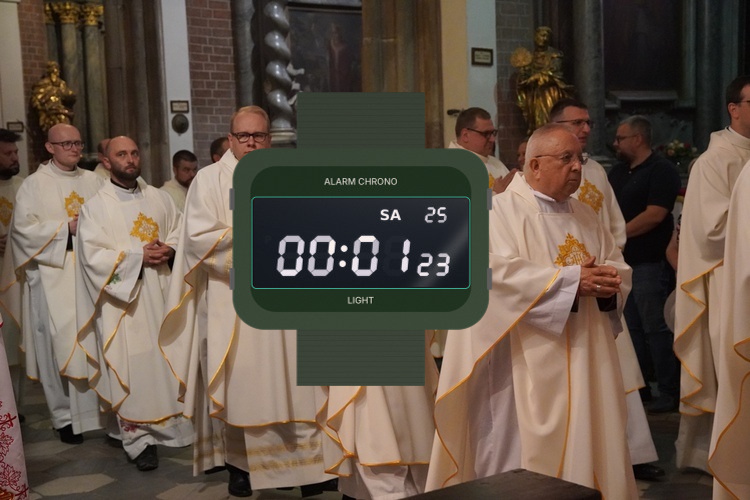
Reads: 0 h 01 min 23 s
